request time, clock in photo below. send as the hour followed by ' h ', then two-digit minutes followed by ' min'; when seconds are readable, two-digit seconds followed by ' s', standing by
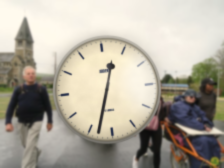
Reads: 12 h 33 min
